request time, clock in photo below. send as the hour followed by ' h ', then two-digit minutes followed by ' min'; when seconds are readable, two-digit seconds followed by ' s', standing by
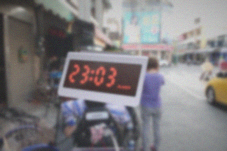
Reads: 23 h 03 min
